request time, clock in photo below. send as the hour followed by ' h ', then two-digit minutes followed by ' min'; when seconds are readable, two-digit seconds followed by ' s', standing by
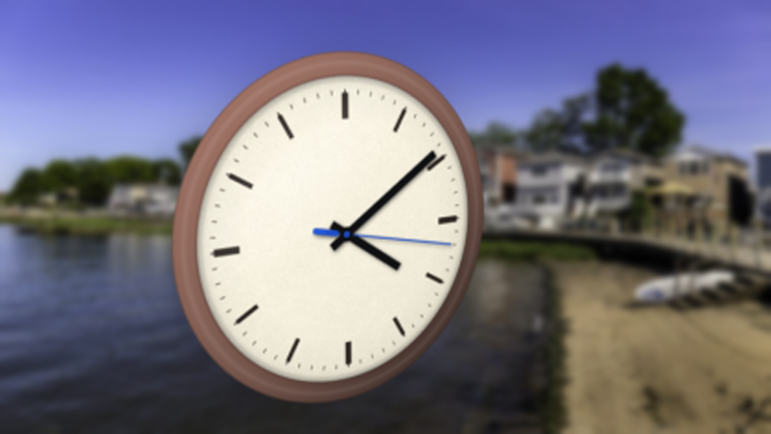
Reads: 4 h 09 min 17 s
